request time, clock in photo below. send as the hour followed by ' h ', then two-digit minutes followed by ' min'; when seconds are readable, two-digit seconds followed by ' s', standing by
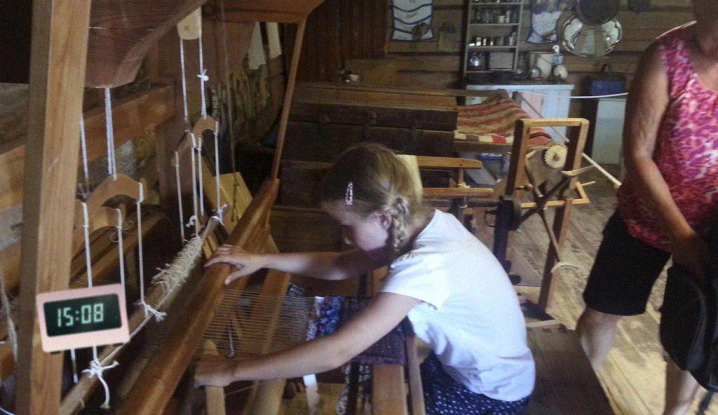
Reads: 15 h 08 min
